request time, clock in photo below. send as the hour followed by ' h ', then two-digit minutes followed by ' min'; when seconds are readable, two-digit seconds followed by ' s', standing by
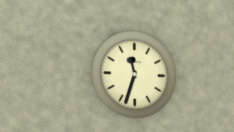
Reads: 11 h 33 min
